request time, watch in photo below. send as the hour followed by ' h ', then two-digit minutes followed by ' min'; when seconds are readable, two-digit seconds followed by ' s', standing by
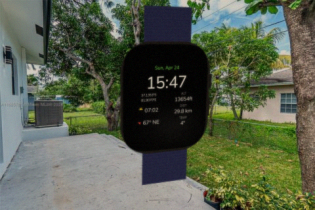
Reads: 15 h 47 min
